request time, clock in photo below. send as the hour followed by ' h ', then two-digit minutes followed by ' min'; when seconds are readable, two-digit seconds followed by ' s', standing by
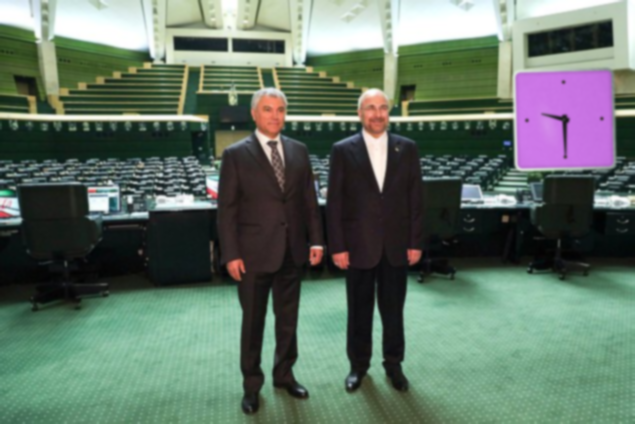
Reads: 9 h 30 min
